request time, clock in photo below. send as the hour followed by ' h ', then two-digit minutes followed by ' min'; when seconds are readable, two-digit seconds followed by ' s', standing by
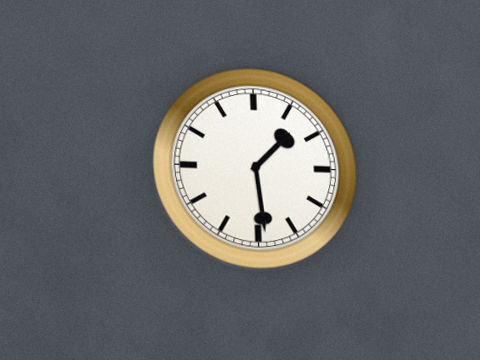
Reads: 1 h 29 min
